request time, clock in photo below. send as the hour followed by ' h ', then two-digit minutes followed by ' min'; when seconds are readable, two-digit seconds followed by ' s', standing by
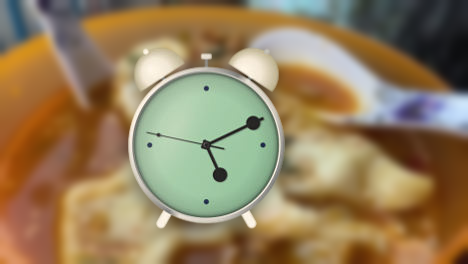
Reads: 5 h 10 min 47 s
